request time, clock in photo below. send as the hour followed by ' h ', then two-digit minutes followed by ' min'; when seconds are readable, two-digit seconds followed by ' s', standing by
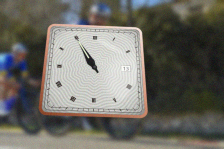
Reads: 10 h 55 min
